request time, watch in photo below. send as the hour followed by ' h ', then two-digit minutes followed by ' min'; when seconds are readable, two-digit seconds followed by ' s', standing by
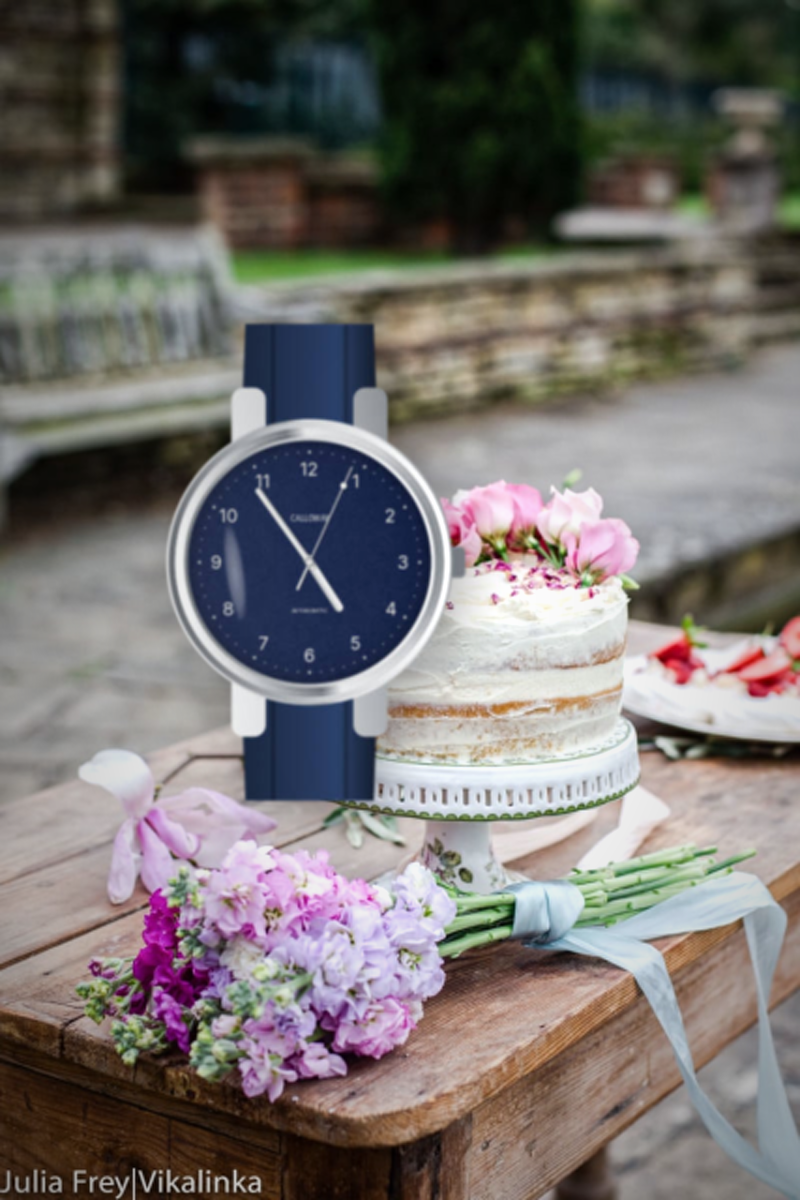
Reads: 4 h 54 min 04 s
